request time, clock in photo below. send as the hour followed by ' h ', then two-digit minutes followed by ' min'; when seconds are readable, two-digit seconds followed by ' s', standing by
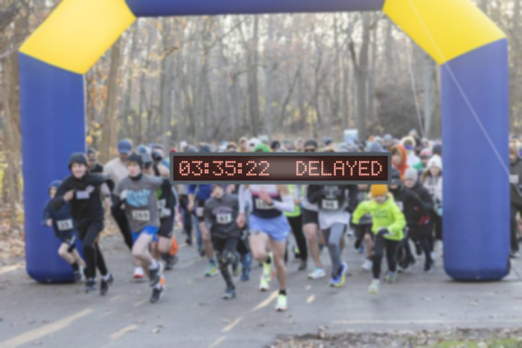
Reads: 3 h 35 min 22 s
